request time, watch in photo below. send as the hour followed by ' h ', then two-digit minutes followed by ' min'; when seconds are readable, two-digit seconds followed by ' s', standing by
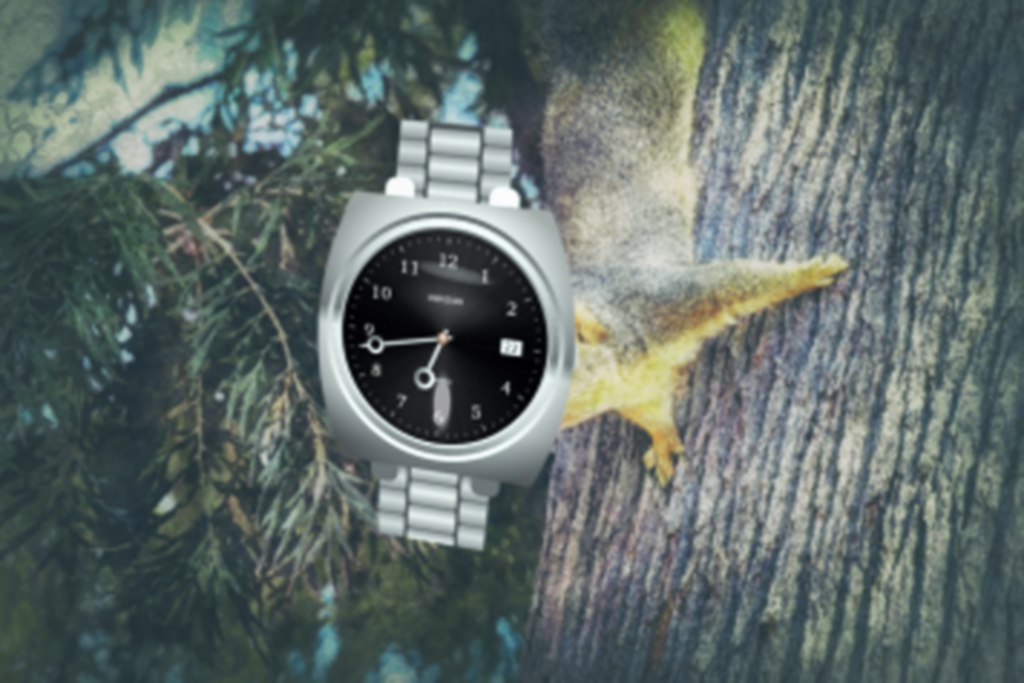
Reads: 6 h 43 min
